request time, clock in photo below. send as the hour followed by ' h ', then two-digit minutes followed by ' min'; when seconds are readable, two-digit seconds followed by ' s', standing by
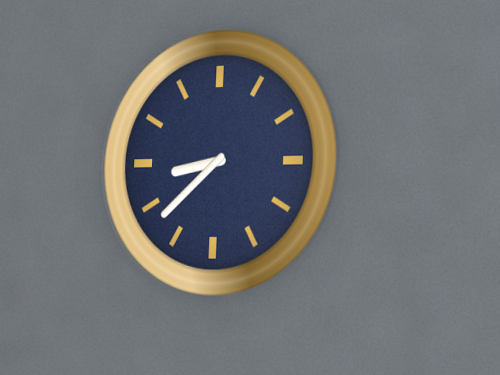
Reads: 8 h 38 min
